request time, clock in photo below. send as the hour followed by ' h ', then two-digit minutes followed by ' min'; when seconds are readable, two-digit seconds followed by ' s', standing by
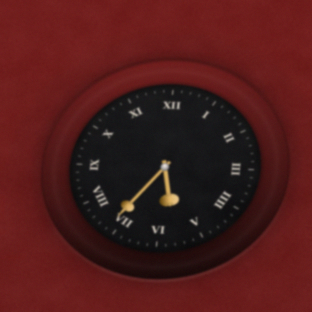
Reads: 5 h 36 min
